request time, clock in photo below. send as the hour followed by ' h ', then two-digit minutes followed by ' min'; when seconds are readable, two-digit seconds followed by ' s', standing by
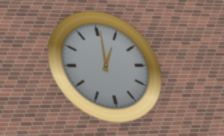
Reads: 1 h 01 min
